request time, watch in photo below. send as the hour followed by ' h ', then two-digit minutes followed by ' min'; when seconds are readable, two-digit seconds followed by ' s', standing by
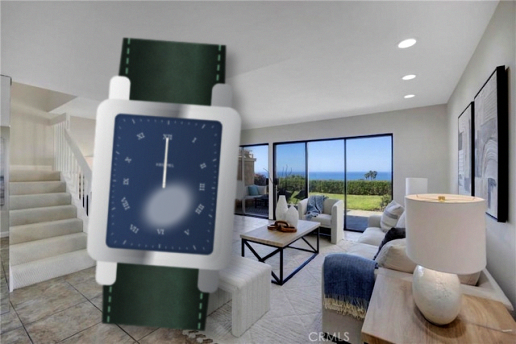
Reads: 12 h 00 min
